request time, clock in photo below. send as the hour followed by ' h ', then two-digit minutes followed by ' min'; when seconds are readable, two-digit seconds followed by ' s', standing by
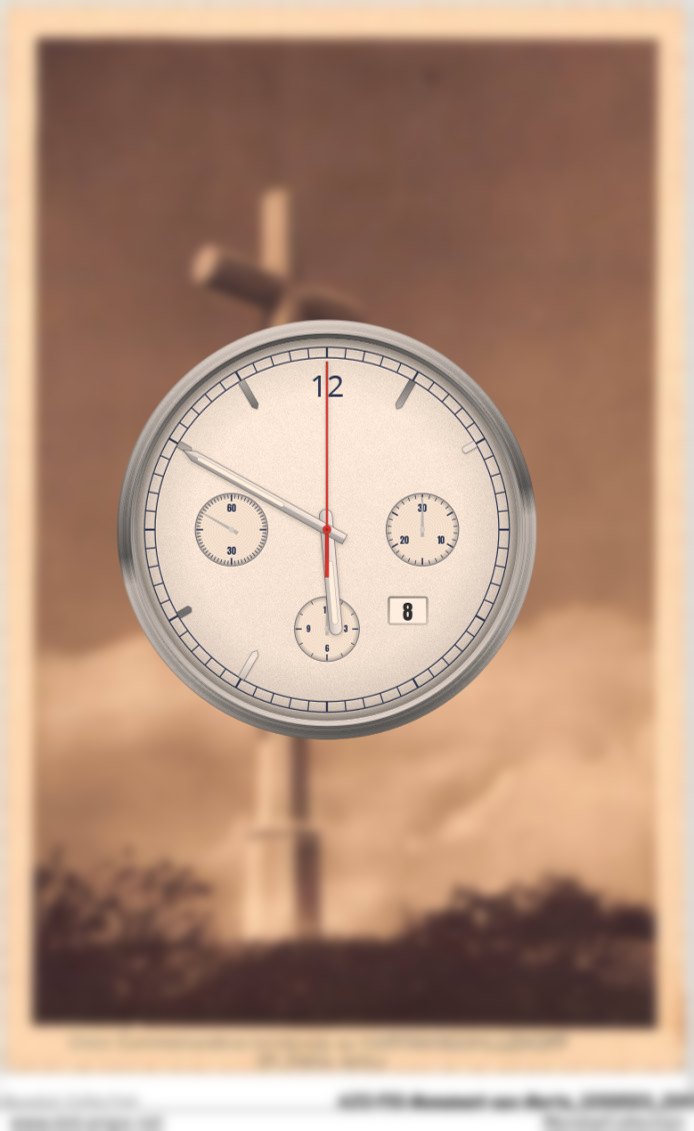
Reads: 5 h 49 min 50 s
